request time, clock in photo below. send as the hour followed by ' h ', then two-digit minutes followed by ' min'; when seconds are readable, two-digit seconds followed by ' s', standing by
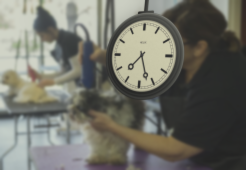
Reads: 7 h 27 min
